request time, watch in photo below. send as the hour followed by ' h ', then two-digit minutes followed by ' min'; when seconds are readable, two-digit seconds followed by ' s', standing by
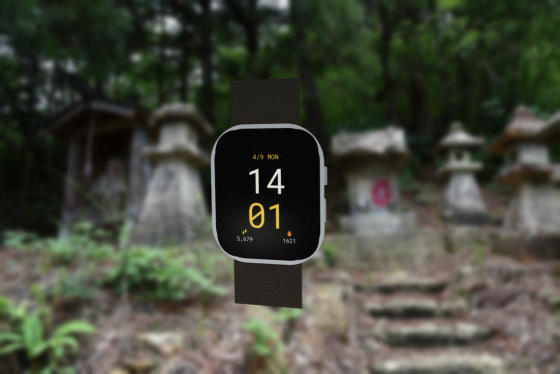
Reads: 14 h 01 min
